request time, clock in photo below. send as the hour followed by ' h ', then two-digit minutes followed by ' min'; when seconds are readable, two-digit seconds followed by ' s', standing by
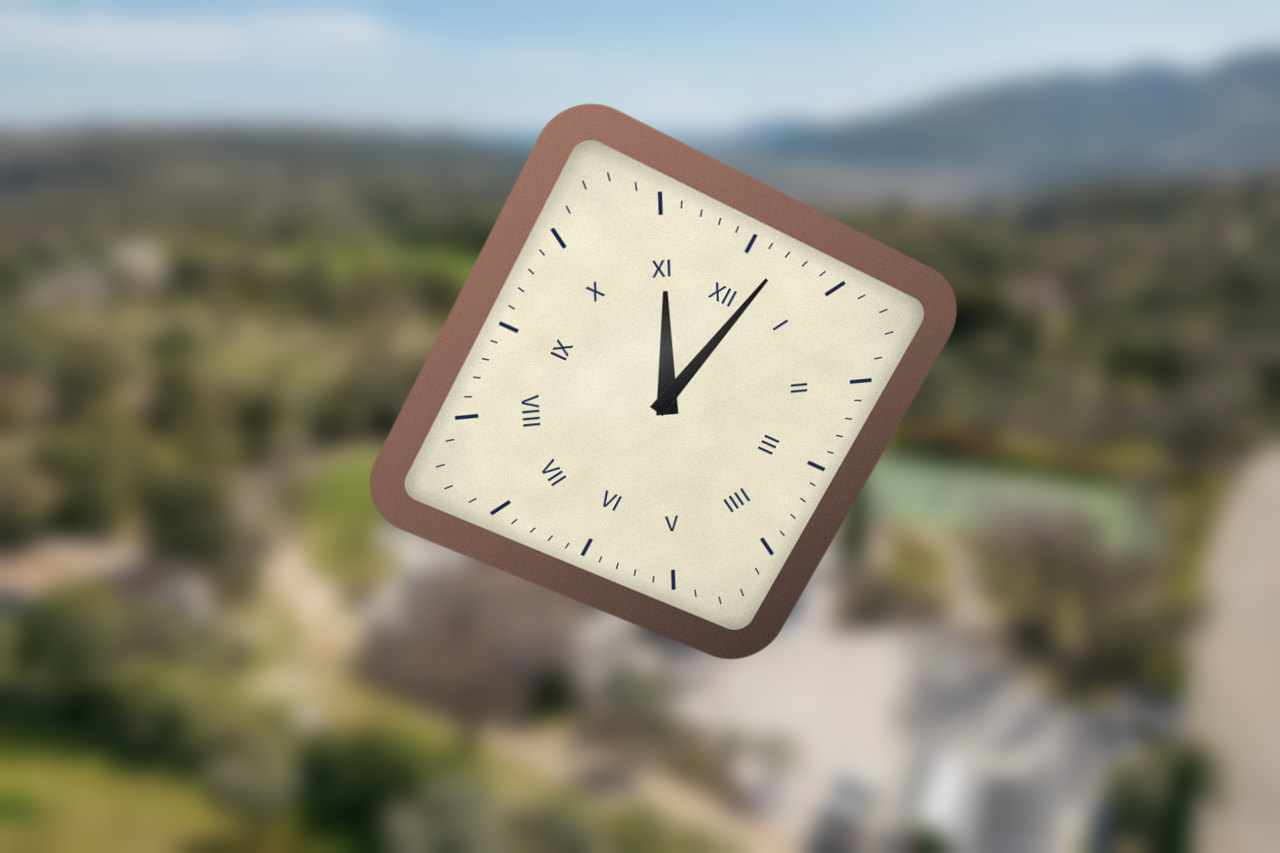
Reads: 11 h 02 min
